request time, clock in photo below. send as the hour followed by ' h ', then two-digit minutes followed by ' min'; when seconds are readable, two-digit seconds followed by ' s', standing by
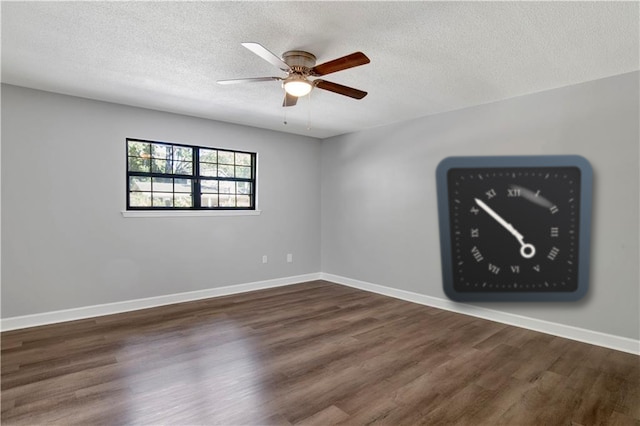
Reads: 4 h 52 min
